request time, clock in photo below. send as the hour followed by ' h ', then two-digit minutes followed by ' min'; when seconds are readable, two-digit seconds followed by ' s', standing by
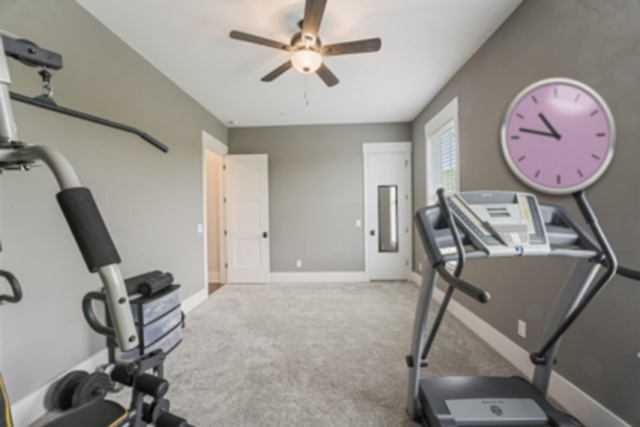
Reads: 10 h 47 min
